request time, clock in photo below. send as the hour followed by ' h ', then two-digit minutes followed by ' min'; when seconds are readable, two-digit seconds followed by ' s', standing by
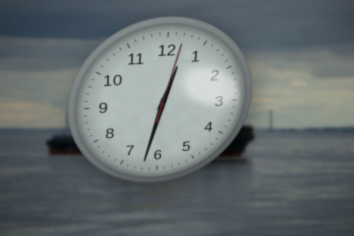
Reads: 12 h 32 min 02 s
